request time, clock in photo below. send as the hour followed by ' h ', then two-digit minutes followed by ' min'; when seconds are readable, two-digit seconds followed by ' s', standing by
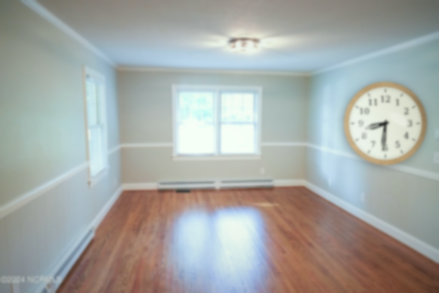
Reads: 8 h 31 min
